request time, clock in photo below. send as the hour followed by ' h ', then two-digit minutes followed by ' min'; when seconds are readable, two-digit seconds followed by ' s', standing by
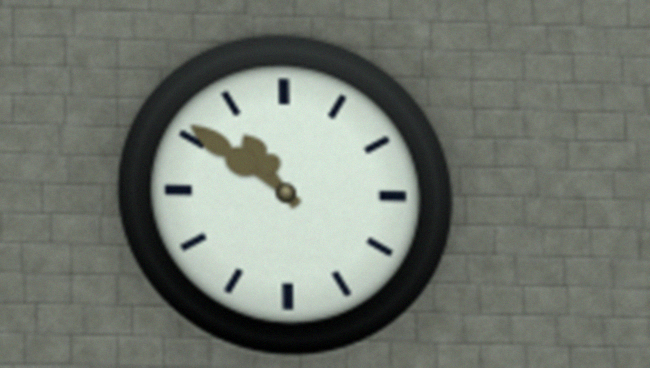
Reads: 10 h 51 min
